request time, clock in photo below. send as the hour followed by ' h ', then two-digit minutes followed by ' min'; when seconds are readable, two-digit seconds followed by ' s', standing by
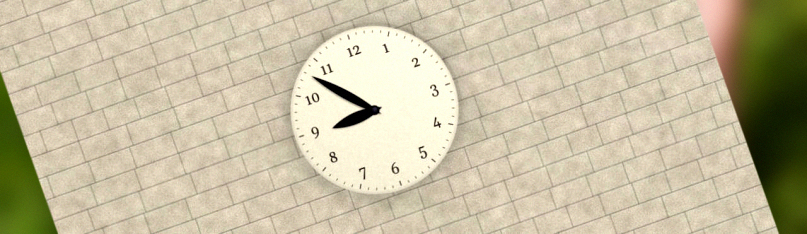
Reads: 8 h 53 min
